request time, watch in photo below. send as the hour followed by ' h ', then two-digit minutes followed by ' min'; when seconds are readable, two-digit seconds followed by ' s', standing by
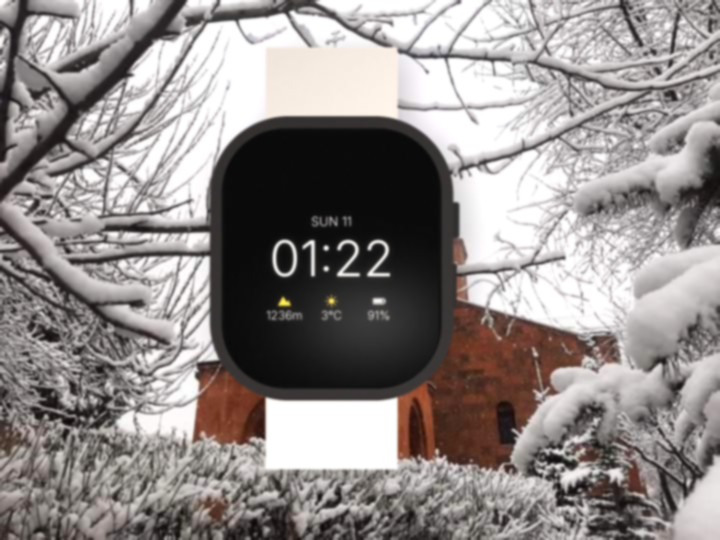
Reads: 1 h 22 min
